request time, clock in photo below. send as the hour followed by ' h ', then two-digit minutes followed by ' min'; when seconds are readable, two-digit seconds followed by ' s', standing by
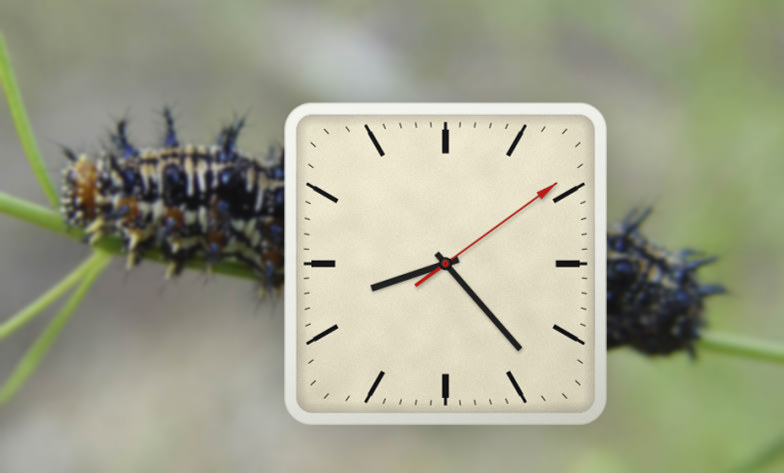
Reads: 8 h 23 min 09 s
